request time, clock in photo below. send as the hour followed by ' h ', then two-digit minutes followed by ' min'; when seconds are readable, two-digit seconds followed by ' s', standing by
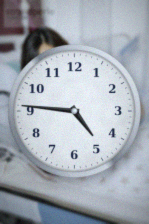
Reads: 4 h 46 min
